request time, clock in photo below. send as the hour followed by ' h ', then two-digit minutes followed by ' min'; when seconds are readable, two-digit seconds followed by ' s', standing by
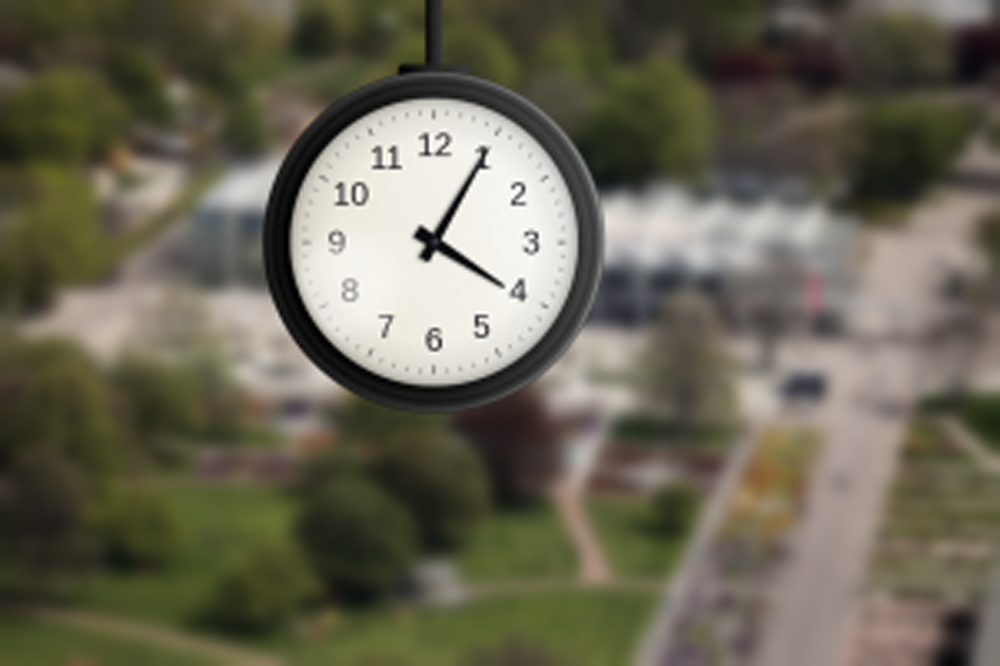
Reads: 4 h 05 min
